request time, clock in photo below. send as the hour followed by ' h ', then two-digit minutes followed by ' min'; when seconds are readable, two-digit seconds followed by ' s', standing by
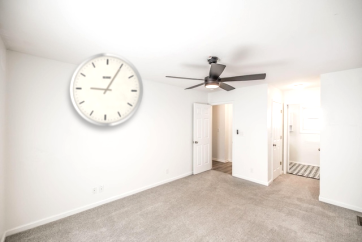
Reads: 9 h 05 min
